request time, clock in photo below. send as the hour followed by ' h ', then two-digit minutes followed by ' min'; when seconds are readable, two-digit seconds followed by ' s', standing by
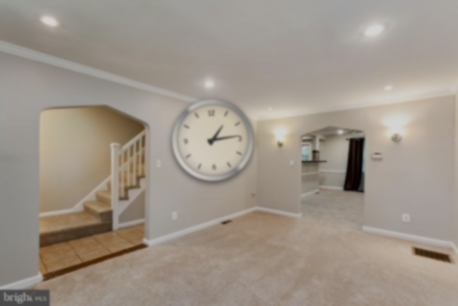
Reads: 1 h 14 min
